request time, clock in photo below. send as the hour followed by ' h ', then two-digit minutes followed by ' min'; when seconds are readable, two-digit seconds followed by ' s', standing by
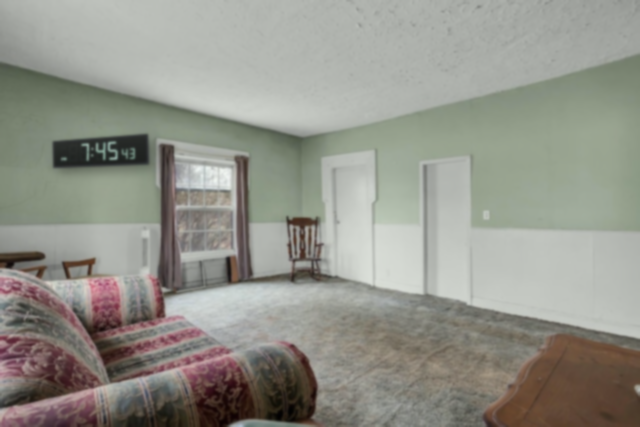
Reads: 7 h 45 min
